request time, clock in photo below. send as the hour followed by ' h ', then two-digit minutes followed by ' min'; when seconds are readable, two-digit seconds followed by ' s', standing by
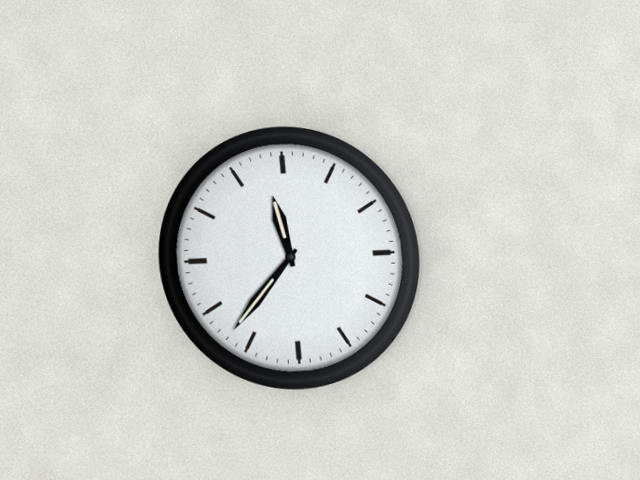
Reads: 11 h 37 min
